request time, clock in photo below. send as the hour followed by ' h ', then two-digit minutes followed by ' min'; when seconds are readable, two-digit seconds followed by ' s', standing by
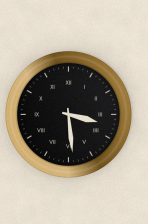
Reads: 3 h 29 min
